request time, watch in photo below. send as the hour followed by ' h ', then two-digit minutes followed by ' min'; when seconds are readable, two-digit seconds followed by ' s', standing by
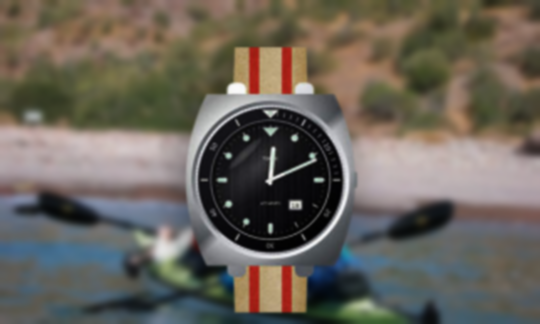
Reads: 12 h 11 min
